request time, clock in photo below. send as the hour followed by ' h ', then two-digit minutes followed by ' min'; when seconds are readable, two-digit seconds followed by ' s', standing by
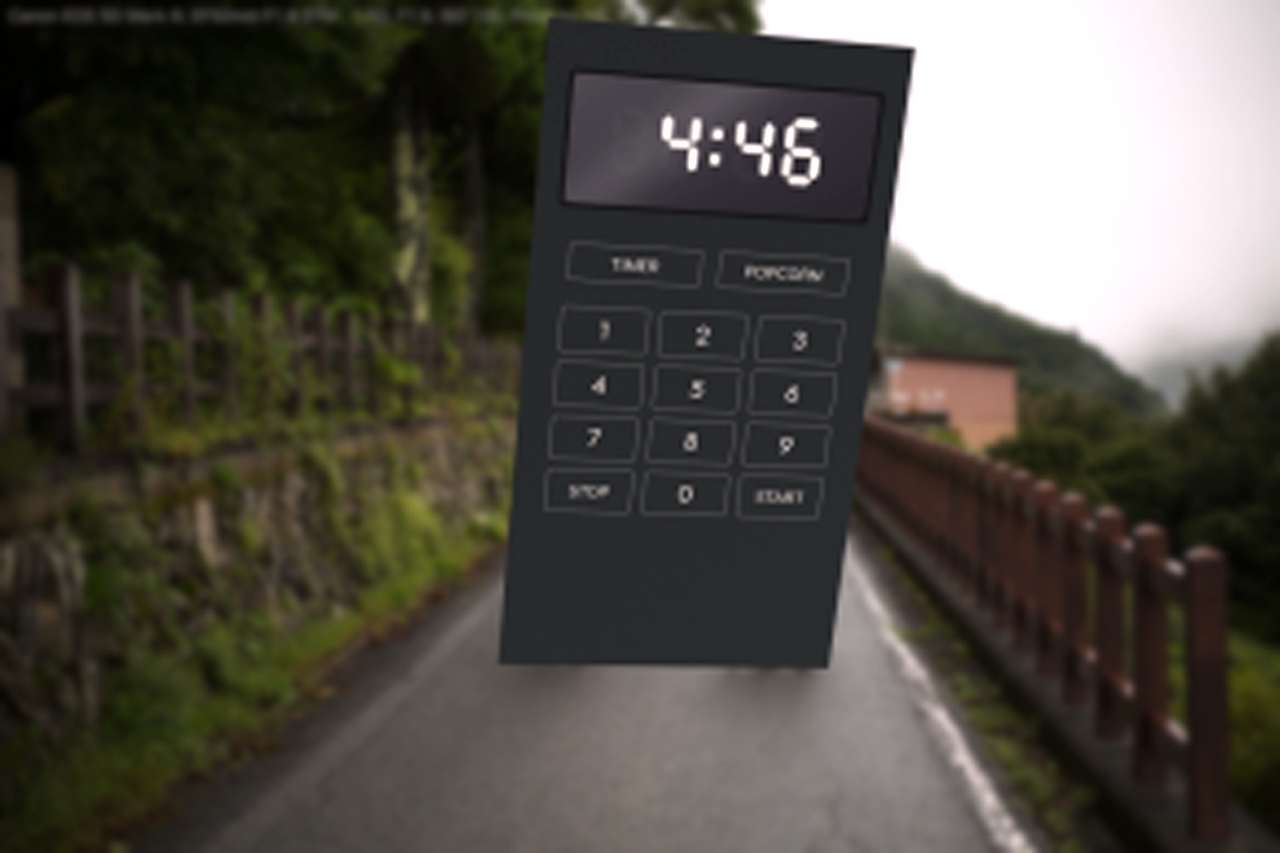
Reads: 4 h 46 min
